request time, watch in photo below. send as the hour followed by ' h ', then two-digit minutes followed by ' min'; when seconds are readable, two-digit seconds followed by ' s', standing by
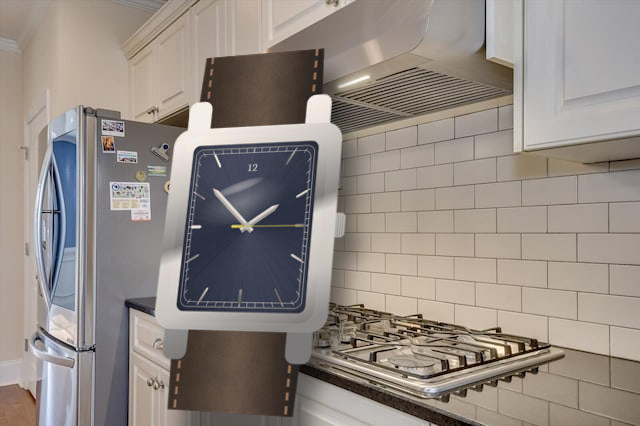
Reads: 1 h 52 min 15 s
